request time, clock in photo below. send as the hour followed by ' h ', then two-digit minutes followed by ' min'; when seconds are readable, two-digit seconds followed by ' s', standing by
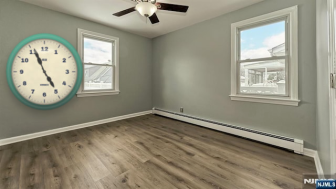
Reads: 4 h 56 min
